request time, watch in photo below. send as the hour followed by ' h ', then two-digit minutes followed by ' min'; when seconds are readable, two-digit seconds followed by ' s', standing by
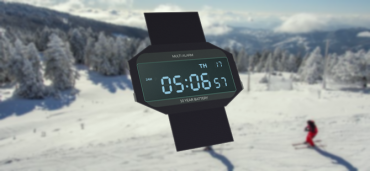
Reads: 5 h 06 min 57 s
